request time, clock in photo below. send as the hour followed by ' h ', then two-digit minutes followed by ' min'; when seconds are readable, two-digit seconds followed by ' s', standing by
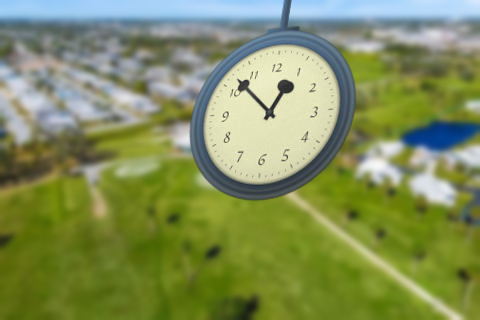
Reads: 12 h 52 min
